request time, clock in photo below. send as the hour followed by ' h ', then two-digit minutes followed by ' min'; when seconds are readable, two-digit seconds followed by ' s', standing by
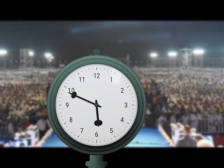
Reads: 5 h 49 min
